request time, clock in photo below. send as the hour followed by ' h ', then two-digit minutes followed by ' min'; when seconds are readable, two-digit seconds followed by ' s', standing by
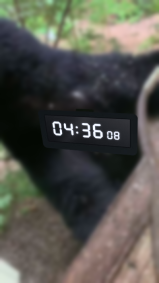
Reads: 4 h 36 min 08 s
